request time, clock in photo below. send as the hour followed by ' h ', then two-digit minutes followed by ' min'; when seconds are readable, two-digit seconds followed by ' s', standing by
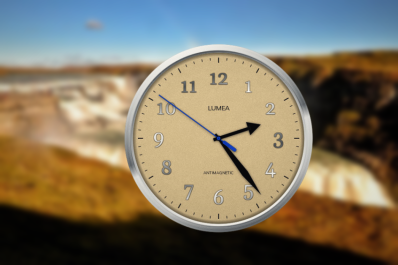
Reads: 2 h 23 min 51 s
